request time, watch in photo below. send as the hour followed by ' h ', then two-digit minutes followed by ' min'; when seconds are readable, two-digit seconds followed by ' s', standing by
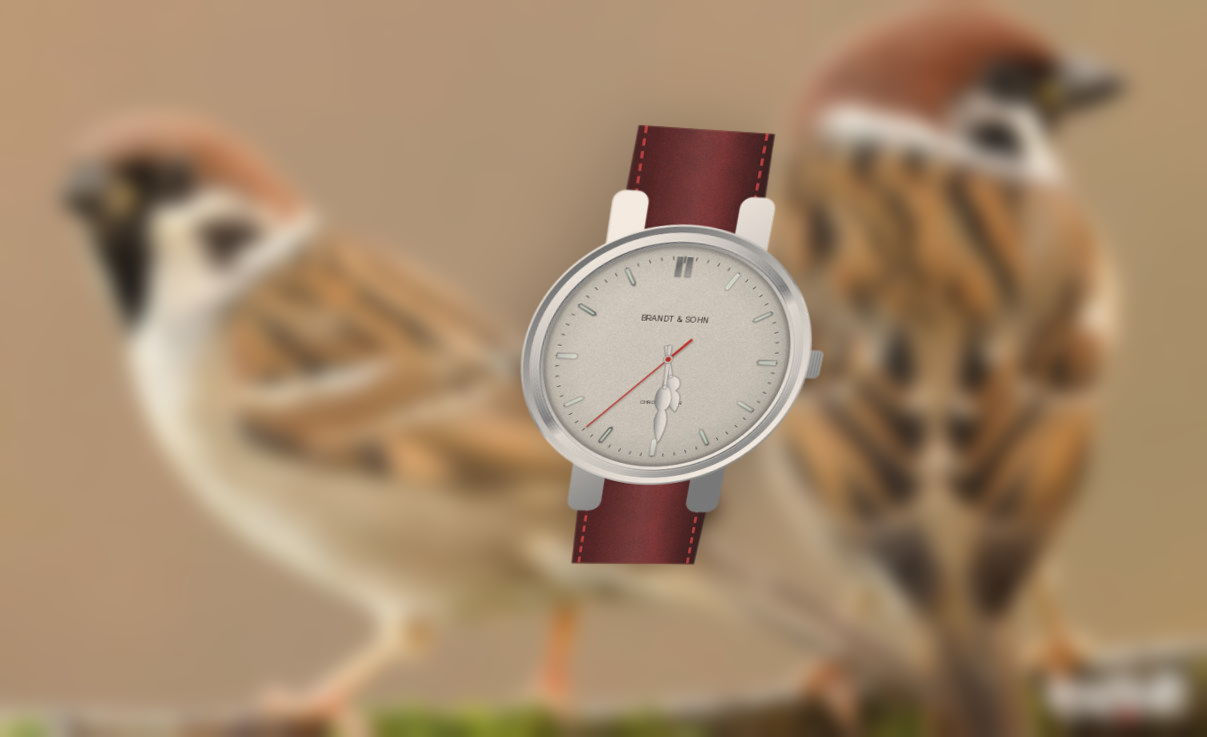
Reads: 5 h 29 min 37 s
